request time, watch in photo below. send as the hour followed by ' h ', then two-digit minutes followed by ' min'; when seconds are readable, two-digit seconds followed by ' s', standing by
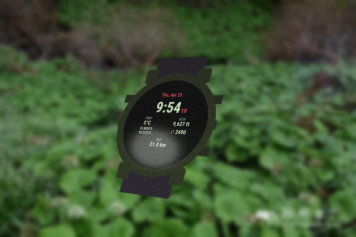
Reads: 9 h 54 min
